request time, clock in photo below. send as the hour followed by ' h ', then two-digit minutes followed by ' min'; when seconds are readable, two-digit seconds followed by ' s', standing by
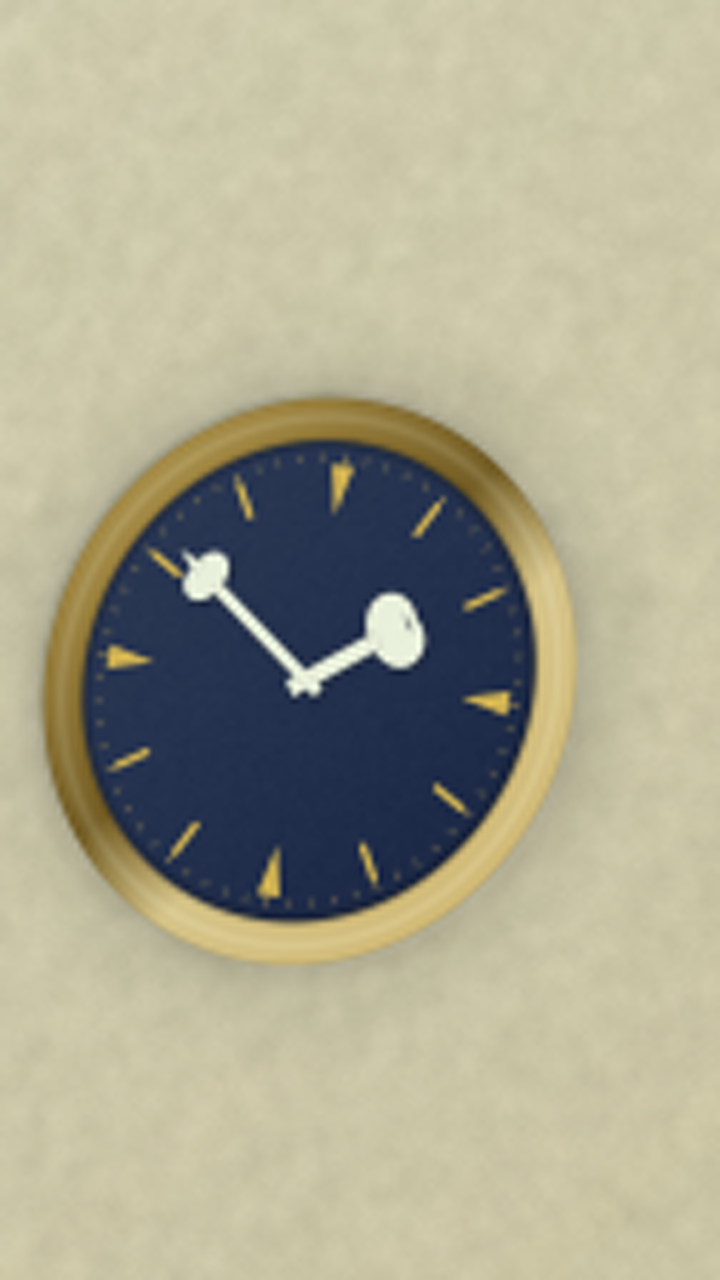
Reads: 1 h 51 min
